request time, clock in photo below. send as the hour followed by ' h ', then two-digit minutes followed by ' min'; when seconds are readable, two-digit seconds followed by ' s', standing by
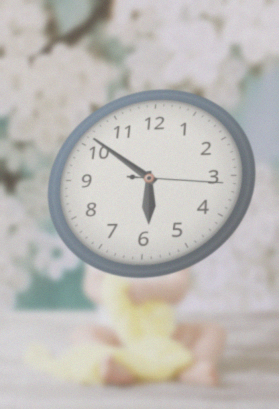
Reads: 5 h 51 min 16 s
